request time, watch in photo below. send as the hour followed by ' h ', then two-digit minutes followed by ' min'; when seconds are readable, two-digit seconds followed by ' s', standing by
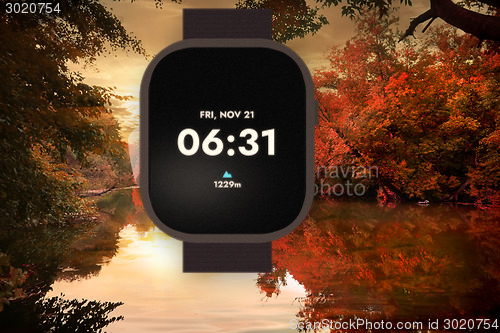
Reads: 6 h 31 min
